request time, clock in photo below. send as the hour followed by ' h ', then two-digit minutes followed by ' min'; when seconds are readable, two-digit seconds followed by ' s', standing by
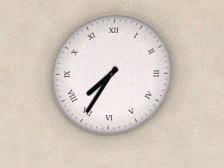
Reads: 7 h 35 min
